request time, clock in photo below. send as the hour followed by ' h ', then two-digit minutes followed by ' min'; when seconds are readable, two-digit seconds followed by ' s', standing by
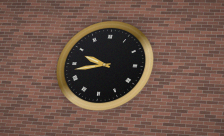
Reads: 9 h 43 min
